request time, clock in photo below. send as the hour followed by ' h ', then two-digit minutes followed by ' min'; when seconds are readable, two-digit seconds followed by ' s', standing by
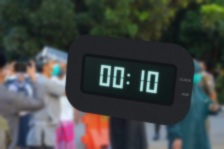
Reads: 0 h 10 min
